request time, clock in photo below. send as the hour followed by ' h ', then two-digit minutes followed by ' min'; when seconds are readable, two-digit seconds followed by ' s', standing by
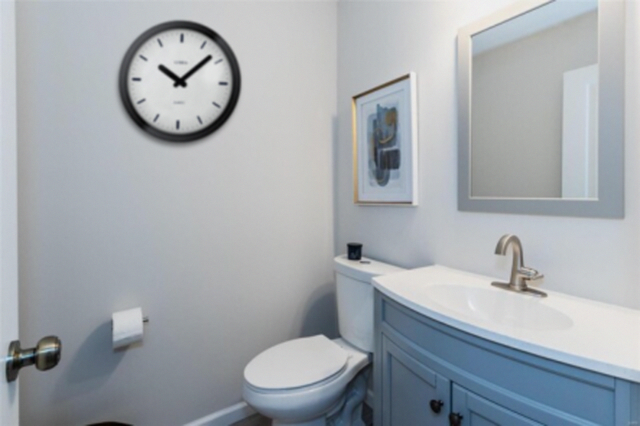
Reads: 10 h 08 min
